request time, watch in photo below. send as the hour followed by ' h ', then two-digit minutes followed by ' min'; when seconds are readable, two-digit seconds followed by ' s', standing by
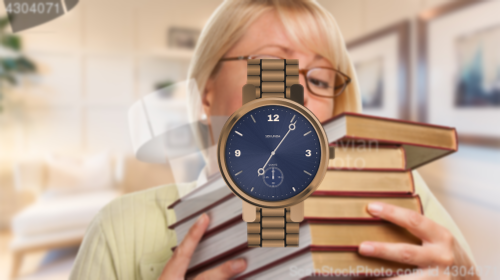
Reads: 7 h 06 min
